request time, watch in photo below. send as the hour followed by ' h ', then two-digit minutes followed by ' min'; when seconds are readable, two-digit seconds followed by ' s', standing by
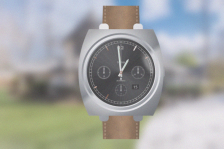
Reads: 12 h 59 min
